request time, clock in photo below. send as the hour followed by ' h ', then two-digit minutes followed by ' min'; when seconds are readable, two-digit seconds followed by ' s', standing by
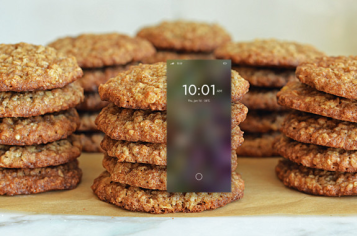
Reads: 10 h 01 min
